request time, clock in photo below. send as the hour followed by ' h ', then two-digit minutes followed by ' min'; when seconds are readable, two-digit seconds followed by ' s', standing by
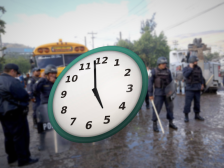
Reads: 4 h 58 min
